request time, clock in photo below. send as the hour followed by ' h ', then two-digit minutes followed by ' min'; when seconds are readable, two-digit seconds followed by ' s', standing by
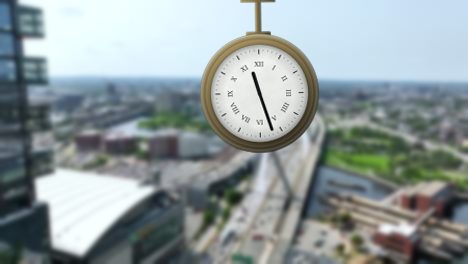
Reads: 11 h 27 min
